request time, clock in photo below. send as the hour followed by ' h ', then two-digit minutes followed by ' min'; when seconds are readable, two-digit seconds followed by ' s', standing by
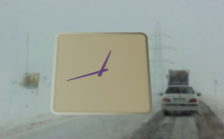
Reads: 12 h 42 min
